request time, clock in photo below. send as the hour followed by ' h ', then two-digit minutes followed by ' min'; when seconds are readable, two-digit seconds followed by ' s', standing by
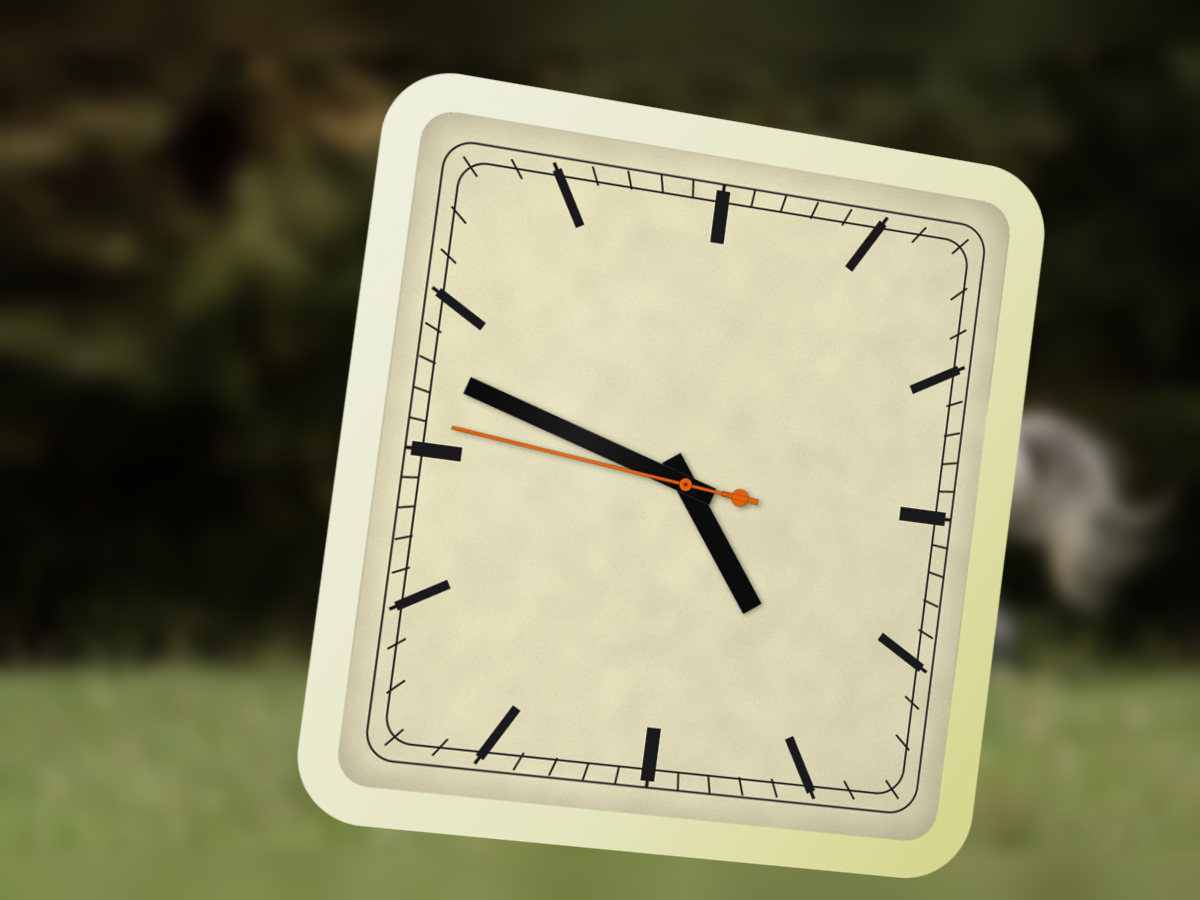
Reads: 4 h 47 min 46 s
